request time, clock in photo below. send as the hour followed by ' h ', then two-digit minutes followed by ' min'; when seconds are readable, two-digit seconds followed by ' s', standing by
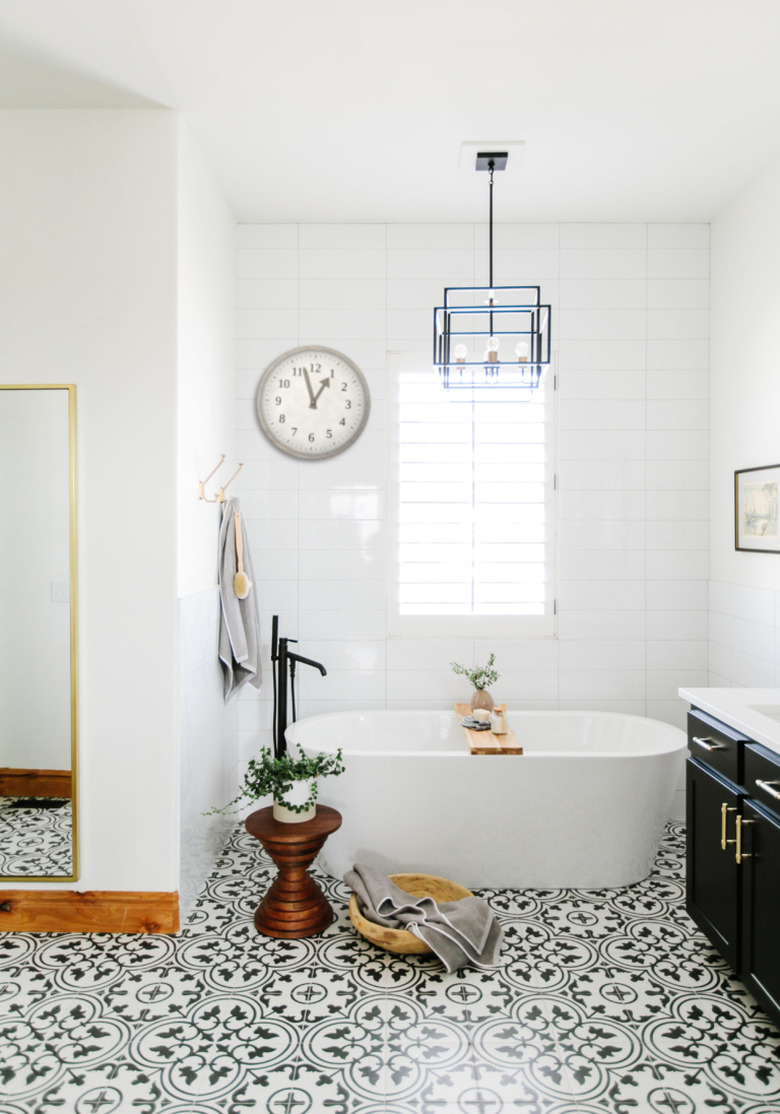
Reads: 12 h 57 min
